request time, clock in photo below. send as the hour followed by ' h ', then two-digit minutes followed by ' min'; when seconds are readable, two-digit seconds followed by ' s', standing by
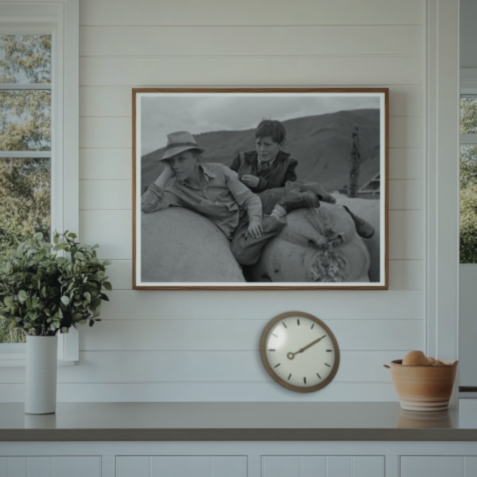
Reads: 8 h 10 min
